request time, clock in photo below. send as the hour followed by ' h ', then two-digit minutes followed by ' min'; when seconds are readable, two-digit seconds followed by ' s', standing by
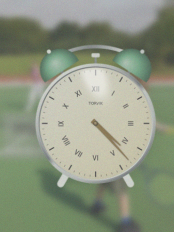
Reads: 4 h 23 min
